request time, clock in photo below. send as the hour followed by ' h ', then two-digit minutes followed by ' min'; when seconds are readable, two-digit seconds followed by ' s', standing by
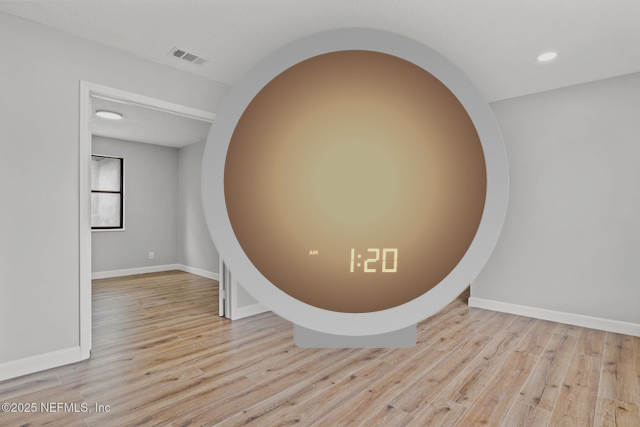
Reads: 1 h 20 min
